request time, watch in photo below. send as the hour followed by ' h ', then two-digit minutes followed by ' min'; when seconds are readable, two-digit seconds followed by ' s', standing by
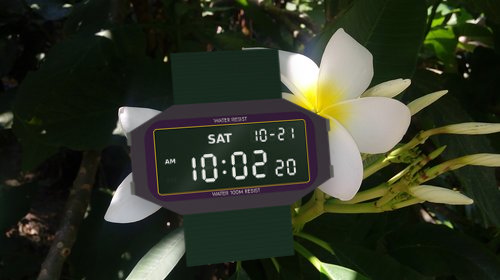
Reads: 10 h 02 min 20 s
